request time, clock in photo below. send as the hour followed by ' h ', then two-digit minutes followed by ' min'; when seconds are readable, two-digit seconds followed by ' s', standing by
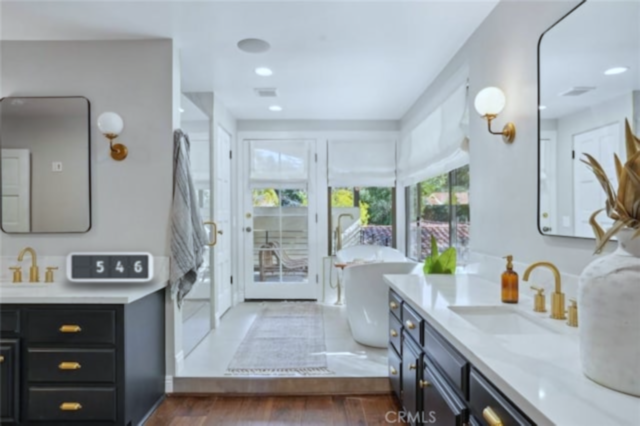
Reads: 5 h 46 min
